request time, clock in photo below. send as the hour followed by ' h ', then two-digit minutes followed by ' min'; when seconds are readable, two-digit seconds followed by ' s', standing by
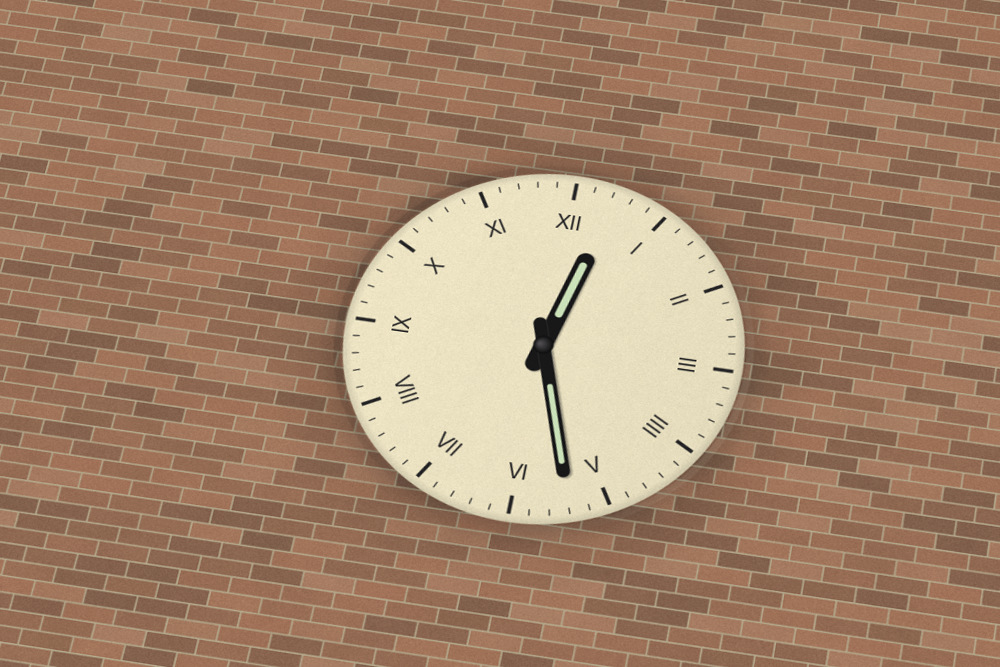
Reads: 12 h 27 min
